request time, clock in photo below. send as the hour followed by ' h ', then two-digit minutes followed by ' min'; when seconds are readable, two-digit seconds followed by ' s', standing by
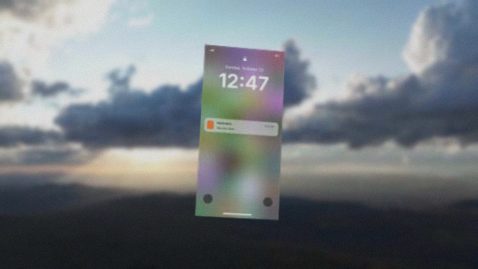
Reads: 12 h 47 min
